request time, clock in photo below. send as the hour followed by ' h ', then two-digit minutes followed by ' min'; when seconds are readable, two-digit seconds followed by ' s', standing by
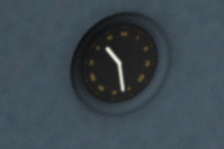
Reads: 10 h 27 min
